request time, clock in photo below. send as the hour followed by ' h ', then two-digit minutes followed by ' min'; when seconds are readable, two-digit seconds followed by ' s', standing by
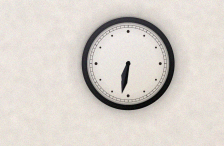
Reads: 6 h 32 min
